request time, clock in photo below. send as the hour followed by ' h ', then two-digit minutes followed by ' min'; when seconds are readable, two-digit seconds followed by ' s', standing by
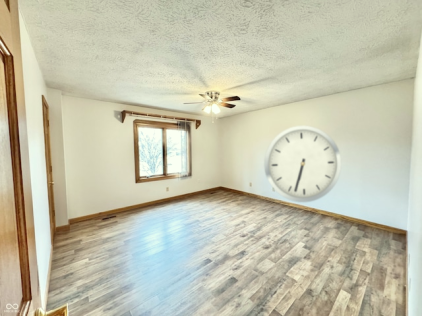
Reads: 6 h 33 min
